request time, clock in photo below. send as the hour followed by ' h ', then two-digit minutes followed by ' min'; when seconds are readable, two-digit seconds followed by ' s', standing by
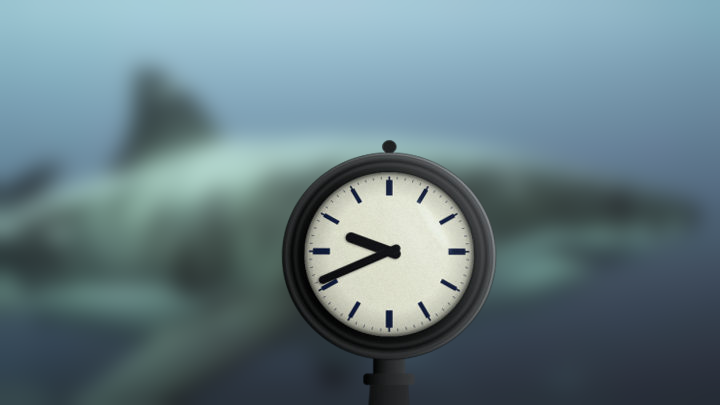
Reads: 9 h 41 min
